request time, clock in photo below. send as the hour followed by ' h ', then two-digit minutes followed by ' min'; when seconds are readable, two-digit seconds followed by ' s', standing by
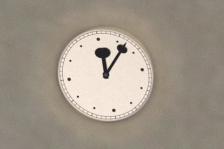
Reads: 12 h 07 min
